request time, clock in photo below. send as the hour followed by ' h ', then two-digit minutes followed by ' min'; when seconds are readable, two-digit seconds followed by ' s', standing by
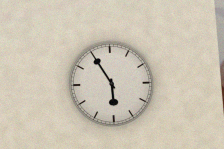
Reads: 5 h 55 min
